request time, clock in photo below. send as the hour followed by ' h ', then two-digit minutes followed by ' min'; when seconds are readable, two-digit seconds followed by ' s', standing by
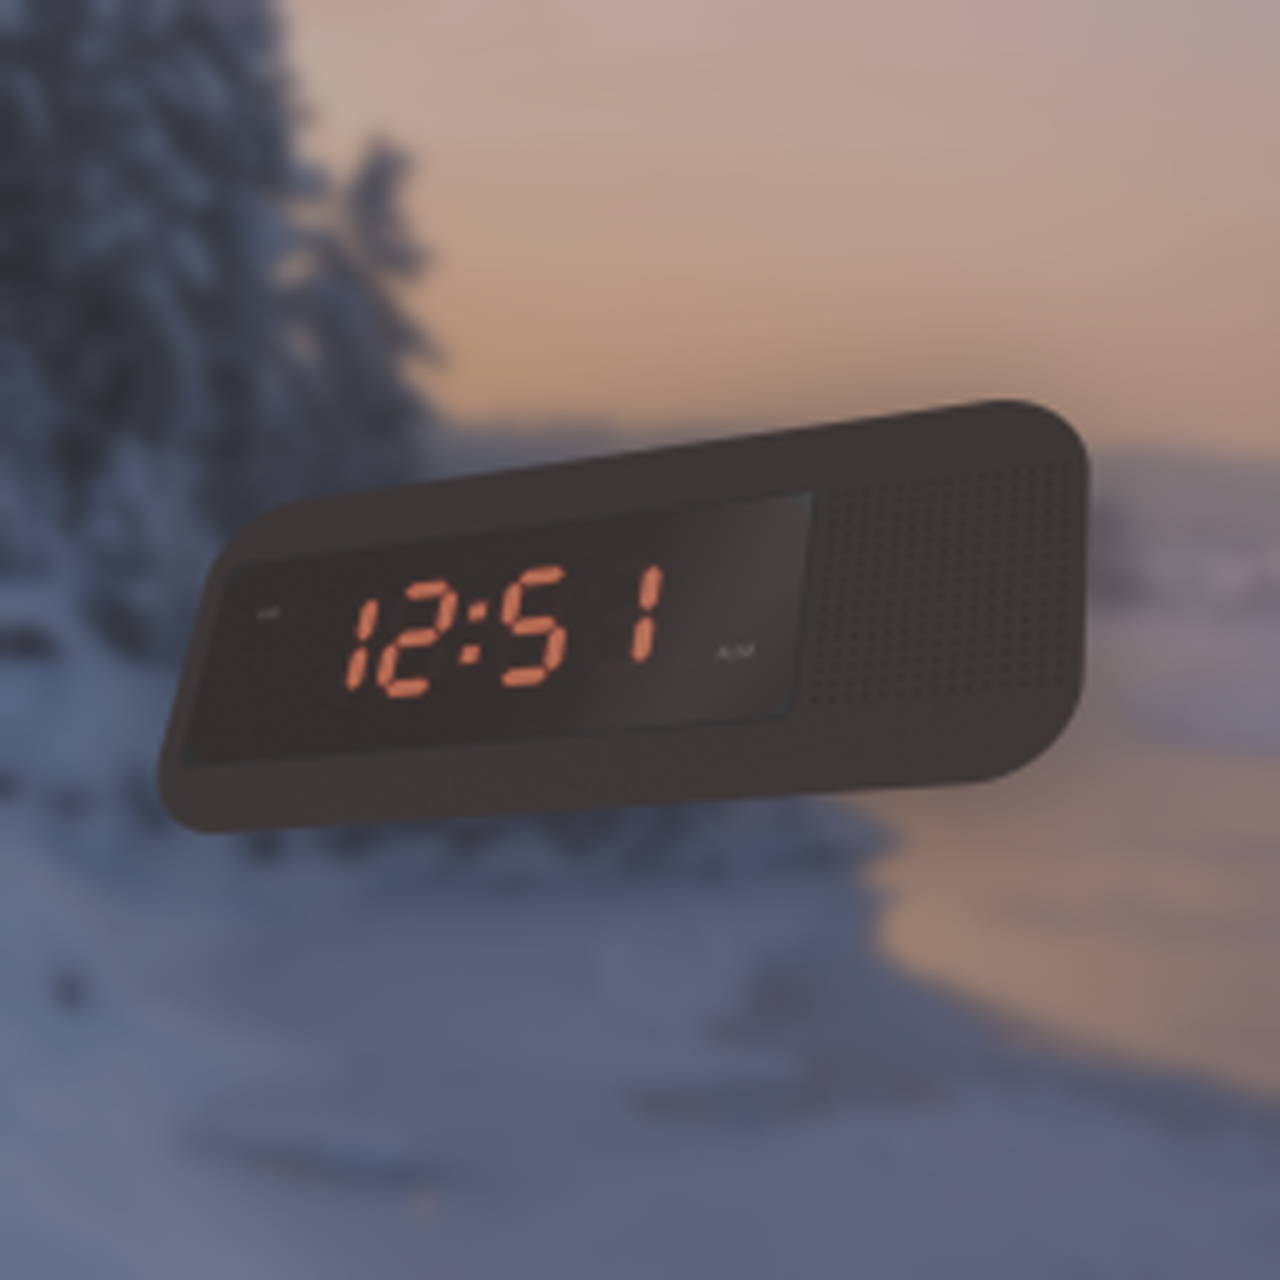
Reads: 12 h 51 min
